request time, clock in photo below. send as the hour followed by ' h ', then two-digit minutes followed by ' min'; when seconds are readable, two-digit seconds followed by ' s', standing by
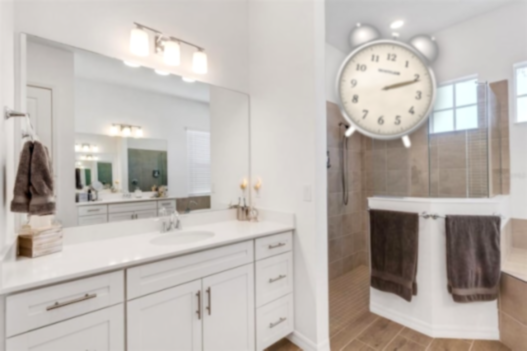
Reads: 2 h 11 min
